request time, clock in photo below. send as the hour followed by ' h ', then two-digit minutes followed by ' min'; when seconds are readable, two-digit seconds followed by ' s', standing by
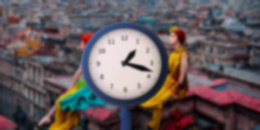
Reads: 1 h 18 min
